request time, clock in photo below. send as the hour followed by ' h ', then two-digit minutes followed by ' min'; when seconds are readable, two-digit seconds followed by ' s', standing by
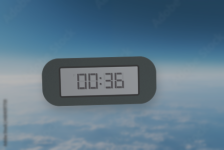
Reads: 0 h 36 min
